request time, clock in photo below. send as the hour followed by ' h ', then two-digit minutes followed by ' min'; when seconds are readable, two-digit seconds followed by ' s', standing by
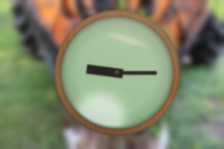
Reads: 9 h 15 min
